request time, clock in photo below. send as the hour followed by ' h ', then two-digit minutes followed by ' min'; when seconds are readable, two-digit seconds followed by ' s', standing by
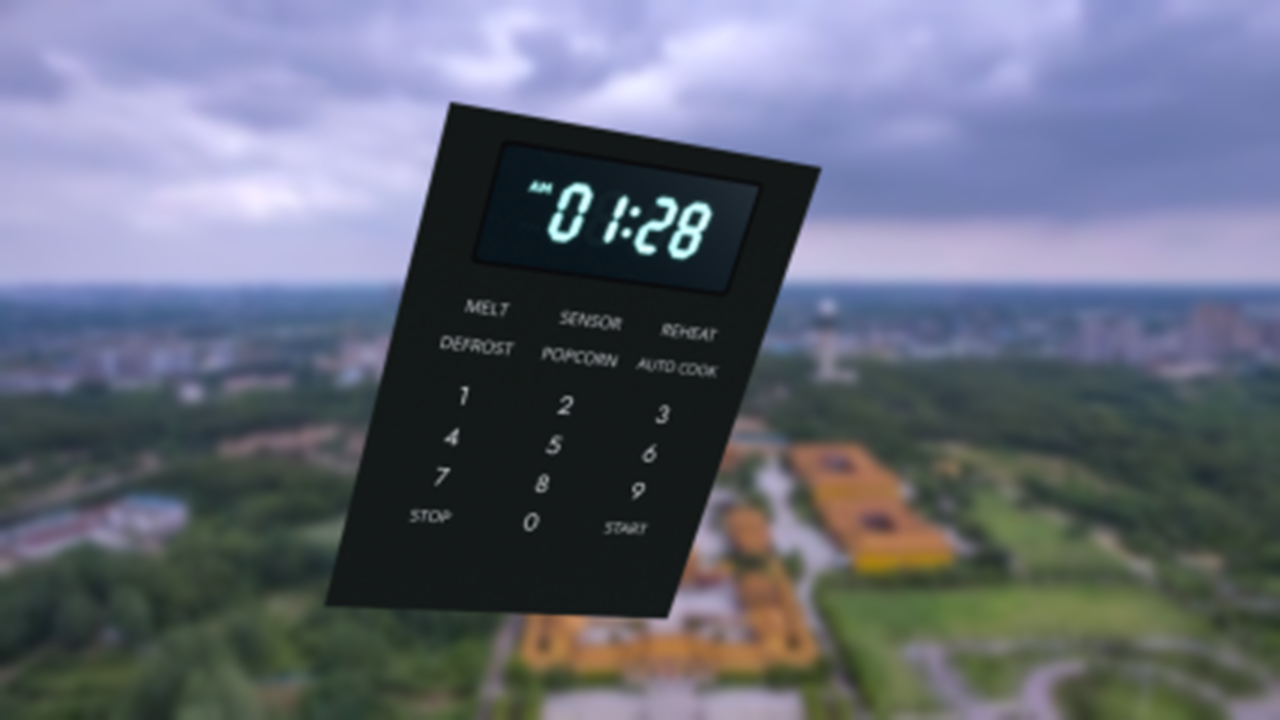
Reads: 1 h 28 min
